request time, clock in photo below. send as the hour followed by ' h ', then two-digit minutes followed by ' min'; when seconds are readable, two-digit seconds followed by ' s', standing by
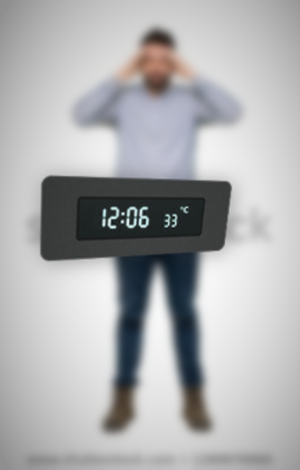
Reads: 12 h 06 min
